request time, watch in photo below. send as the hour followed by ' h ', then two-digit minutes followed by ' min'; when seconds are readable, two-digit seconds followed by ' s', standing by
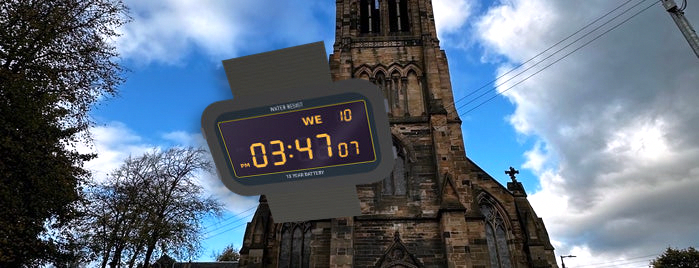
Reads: 3 h 47 min 07 s
